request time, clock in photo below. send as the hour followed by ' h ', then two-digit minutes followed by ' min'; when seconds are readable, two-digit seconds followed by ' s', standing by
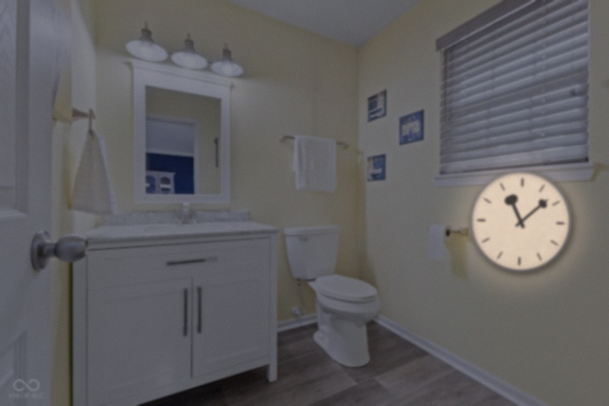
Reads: 11 h 08 min
